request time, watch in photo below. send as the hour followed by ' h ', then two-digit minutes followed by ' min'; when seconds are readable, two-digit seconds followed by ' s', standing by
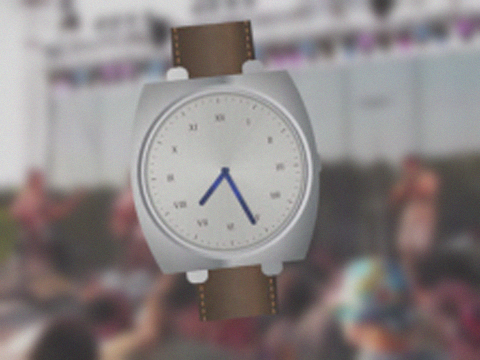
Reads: 7 h 26 min
